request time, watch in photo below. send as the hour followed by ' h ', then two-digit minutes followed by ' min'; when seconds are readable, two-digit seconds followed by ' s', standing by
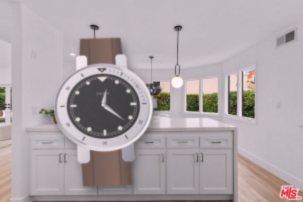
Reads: 12 h 22 min
